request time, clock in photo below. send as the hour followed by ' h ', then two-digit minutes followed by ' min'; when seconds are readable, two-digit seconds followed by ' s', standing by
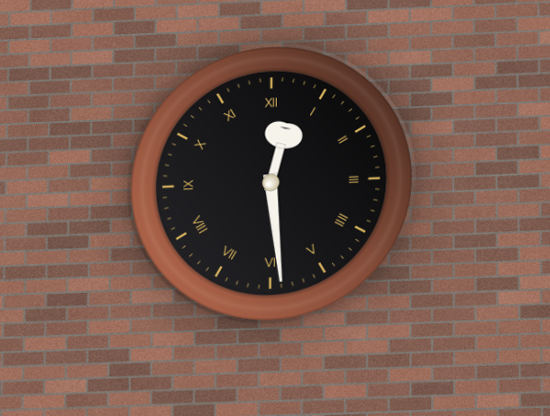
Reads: 12 h 29 min
